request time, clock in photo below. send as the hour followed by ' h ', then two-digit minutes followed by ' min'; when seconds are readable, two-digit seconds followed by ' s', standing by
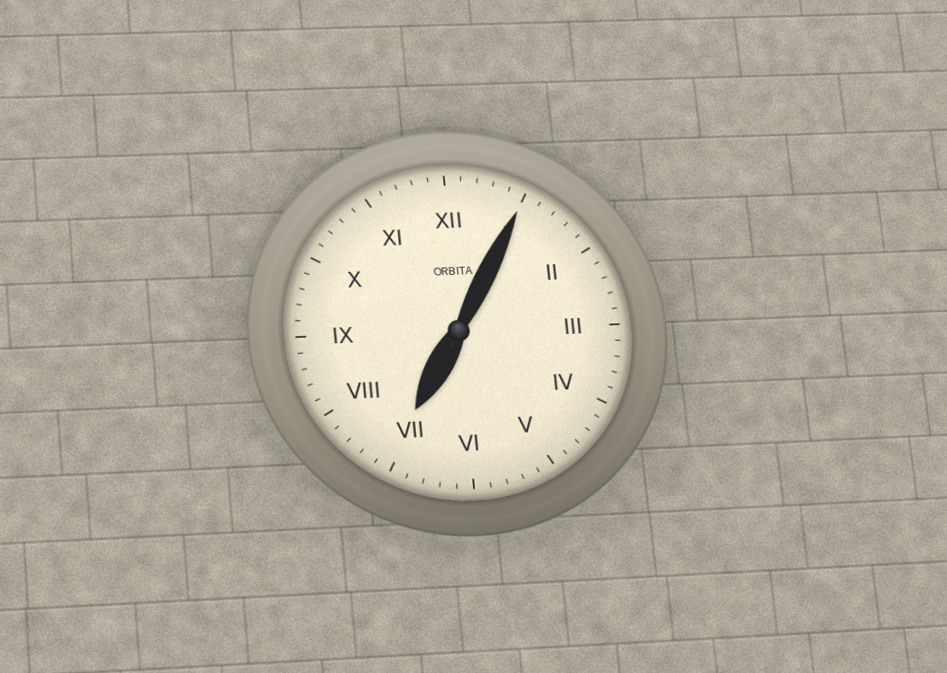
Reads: 7 h 05 min
